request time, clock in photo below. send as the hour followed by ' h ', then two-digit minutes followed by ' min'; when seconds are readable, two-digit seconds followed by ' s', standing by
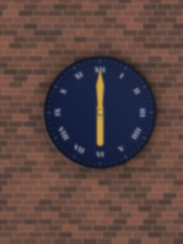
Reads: 6 h 00 min
